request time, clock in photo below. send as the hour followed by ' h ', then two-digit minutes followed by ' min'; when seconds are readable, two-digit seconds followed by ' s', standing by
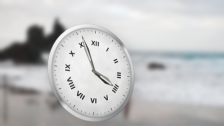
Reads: 3 h 56 min
